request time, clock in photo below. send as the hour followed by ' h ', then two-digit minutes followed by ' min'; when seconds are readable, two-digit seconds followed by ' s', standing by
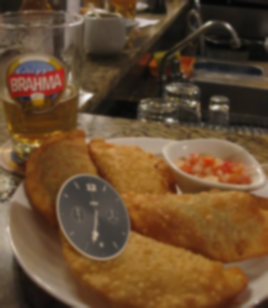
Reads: 6 h 33 min
